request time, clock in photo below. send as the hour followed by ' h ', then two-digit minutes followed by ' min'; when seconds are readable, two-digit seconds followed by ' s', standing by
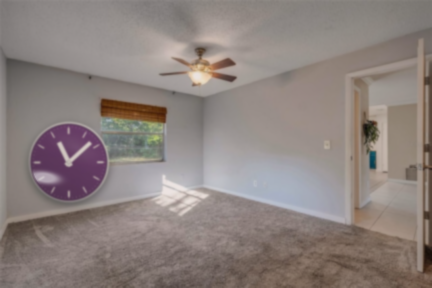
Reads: 11 h 08 min
